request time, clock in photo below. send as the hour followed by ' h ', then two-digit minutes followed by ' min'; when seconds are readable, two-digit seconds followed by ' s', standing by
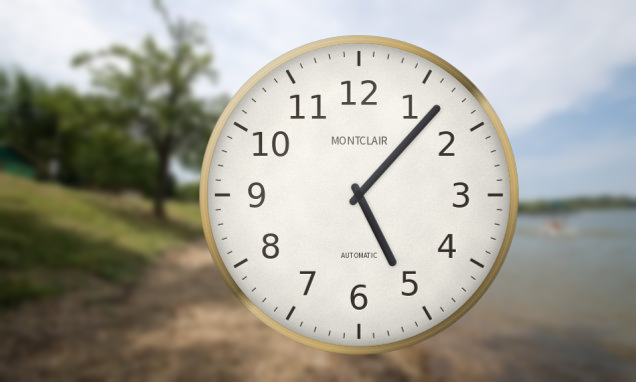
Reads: 5 h 07 min
